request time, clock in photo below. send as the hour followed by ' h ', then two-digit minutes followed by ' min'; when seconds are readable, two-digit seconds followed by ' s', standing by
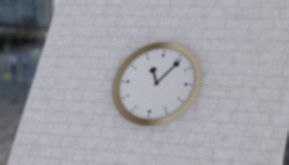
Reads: 11 h 06 min
